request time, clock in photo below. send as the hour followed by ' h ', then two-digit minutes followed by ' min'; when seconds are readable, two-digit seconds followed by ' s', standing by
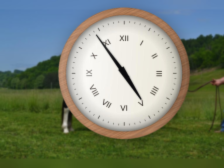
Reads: 4 h 54 min
